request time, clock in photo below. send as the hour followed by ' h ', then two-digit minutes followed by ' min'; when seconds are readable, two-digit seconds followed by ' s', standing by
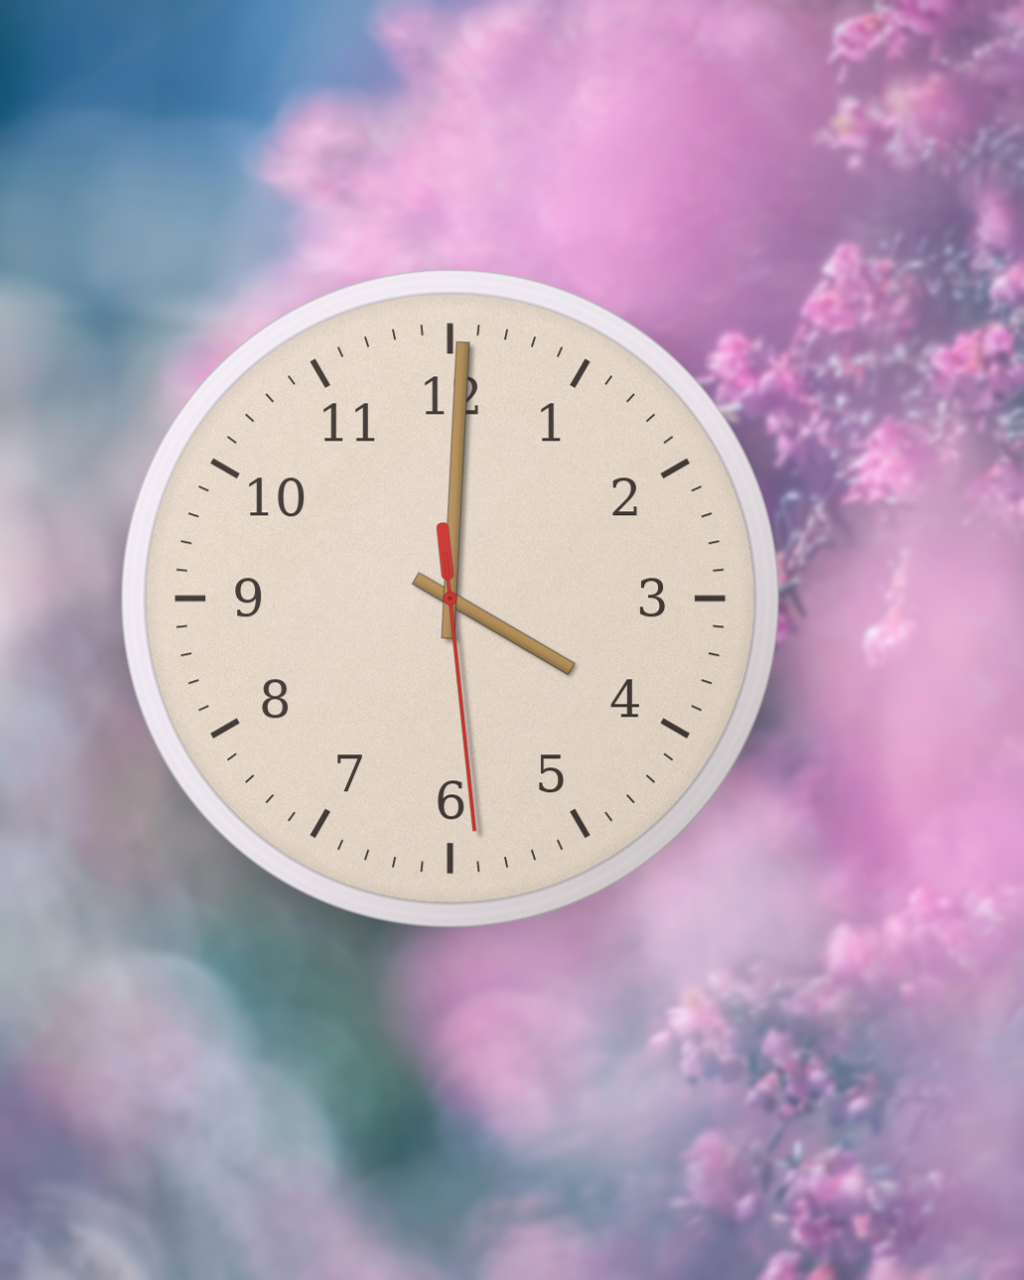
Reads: 4 h 00 min 29 s
